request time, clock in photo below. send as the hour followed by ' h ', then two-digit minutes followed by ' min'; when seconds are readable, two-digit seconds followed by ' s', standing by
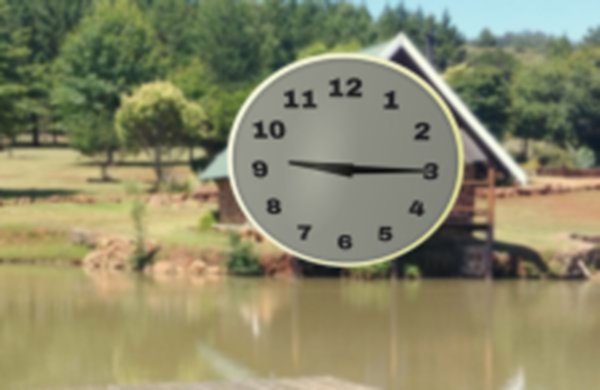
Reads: 9 h 15 min
